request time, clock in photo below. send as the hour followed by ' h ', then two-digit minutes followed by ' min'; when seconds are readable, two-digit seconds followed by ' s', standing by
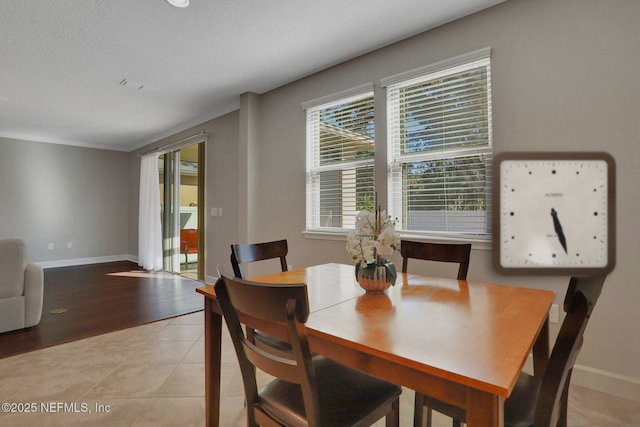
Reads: 5 h 27 min
